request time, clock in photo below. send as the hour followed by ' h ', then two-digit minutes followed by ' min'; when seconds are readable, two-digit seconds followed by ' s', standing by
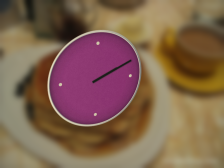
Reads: 2 h 11 min
